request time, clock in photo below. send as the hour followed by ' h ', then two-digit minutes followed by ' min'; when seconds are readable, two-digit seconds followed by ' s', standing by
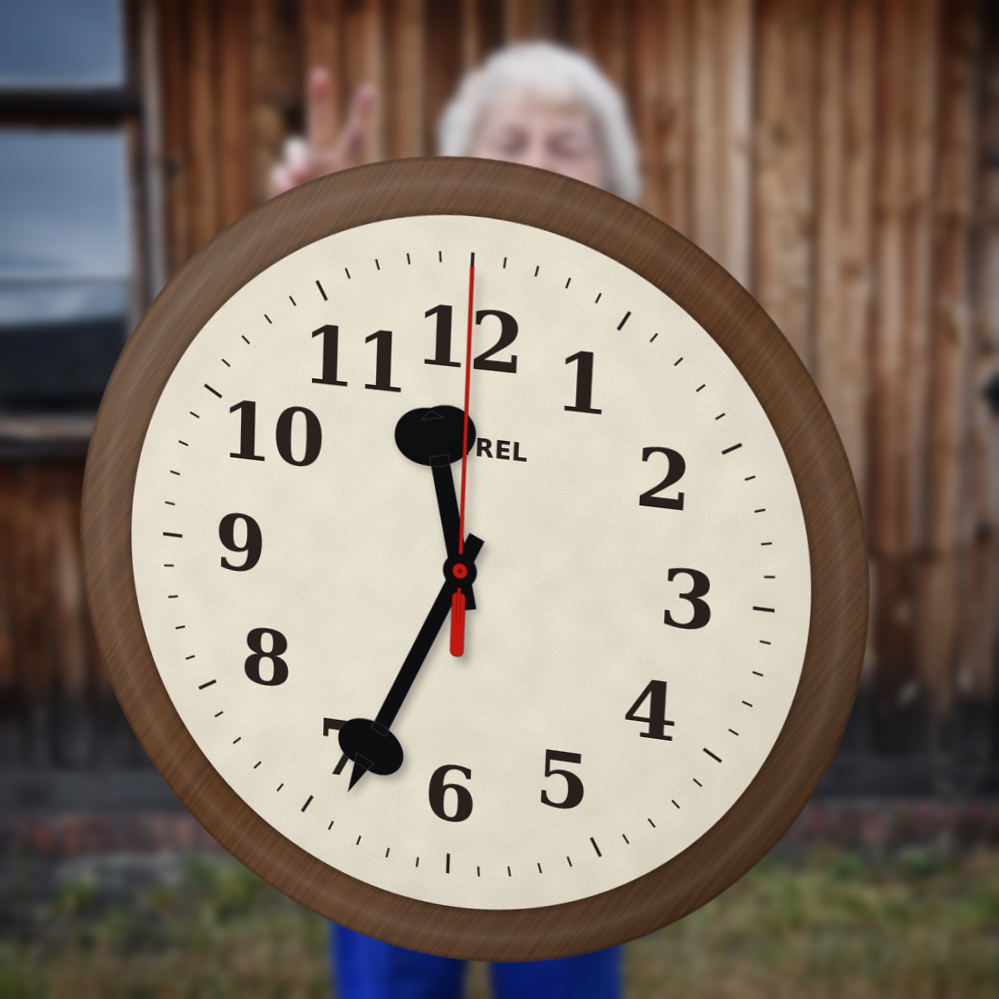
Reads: 11 h 34 min 00 s
